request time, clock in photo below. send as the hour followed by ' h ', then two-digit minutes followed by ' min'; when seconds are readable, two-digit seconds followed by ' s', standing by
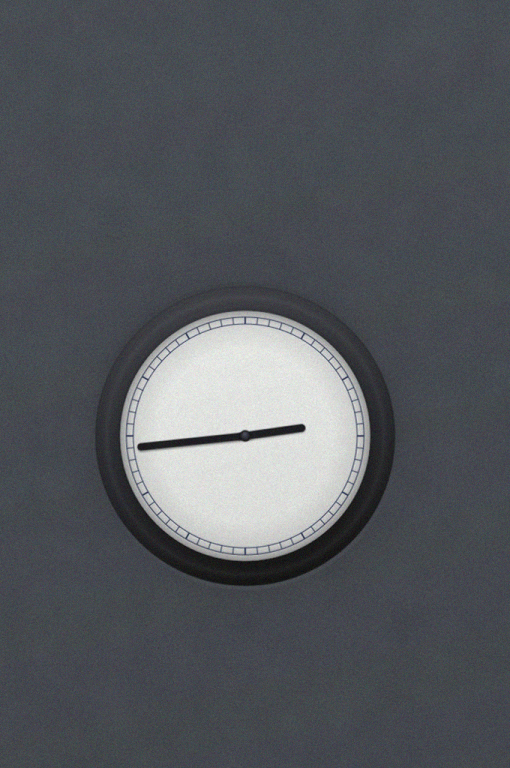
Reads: 2 h 44 min
